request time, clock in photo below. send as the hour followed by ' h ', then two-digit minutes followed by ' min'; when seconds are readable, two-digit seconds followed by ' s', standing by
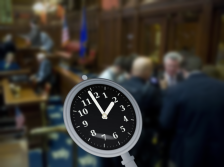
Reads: 1 h 59 min
